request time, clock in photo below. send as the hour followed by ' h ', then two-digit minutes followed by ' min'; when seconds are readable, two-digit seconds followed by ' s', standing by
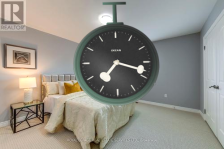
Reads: 7 h 18 min
